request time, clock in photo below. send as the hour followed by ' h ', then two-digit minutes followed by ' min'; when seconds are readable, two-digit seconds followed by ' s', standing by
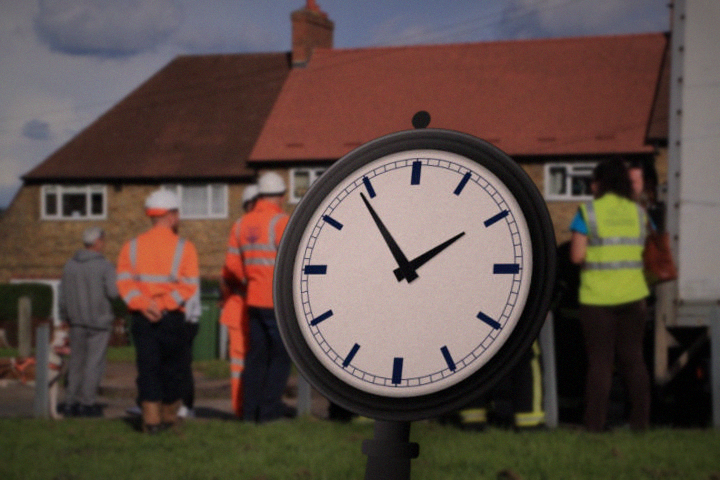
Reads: 1 h 54 min
